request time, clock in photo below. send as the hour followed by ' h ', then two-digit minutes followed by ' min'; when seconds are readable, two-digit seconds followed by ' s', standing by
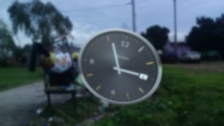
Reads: 2 h 56 min
